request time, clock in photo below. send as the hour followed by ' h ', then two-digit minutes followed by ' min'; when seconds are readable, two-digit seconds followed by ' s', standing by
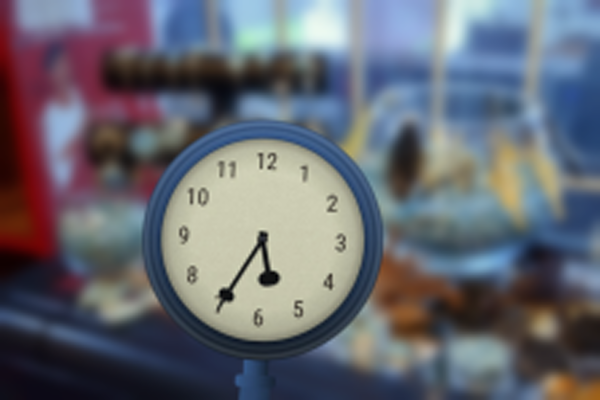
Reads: 5 h 35 min
